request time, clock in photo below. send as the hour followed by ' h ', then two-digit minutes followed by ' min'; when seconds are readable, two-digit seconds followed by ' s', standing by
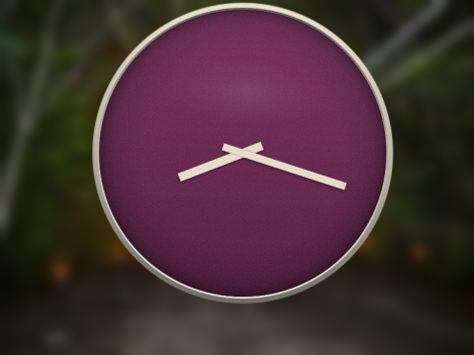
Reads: 8 h 18 min
